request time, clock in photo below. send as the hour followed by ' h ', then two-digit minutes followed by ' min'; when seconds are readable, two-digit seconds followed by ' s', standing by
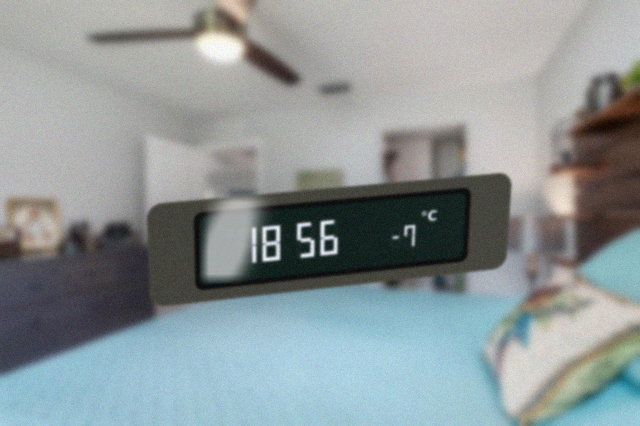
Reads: 18 h 56 min
